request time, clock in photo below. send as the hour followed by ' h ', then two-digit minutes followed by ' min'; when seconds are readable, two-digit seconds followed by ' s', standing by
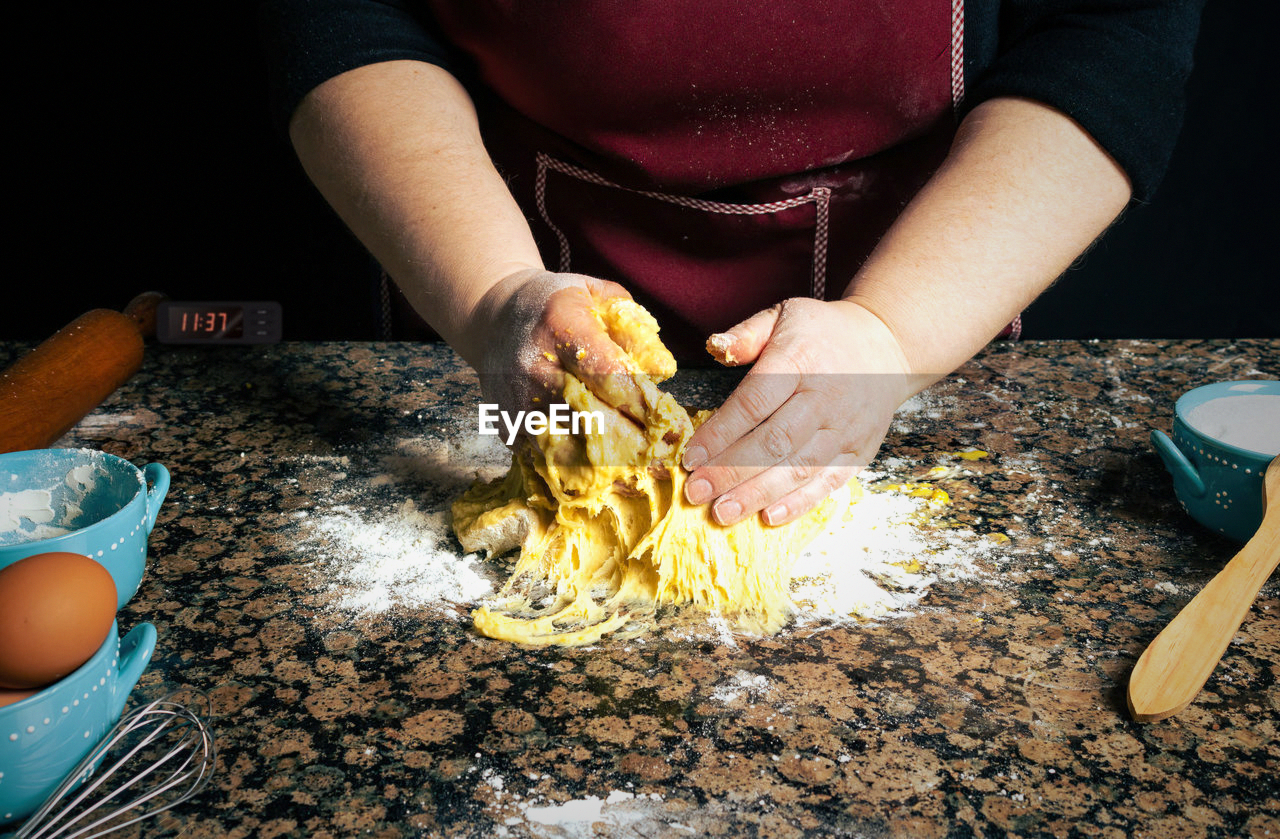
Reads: 11 h 37 min
